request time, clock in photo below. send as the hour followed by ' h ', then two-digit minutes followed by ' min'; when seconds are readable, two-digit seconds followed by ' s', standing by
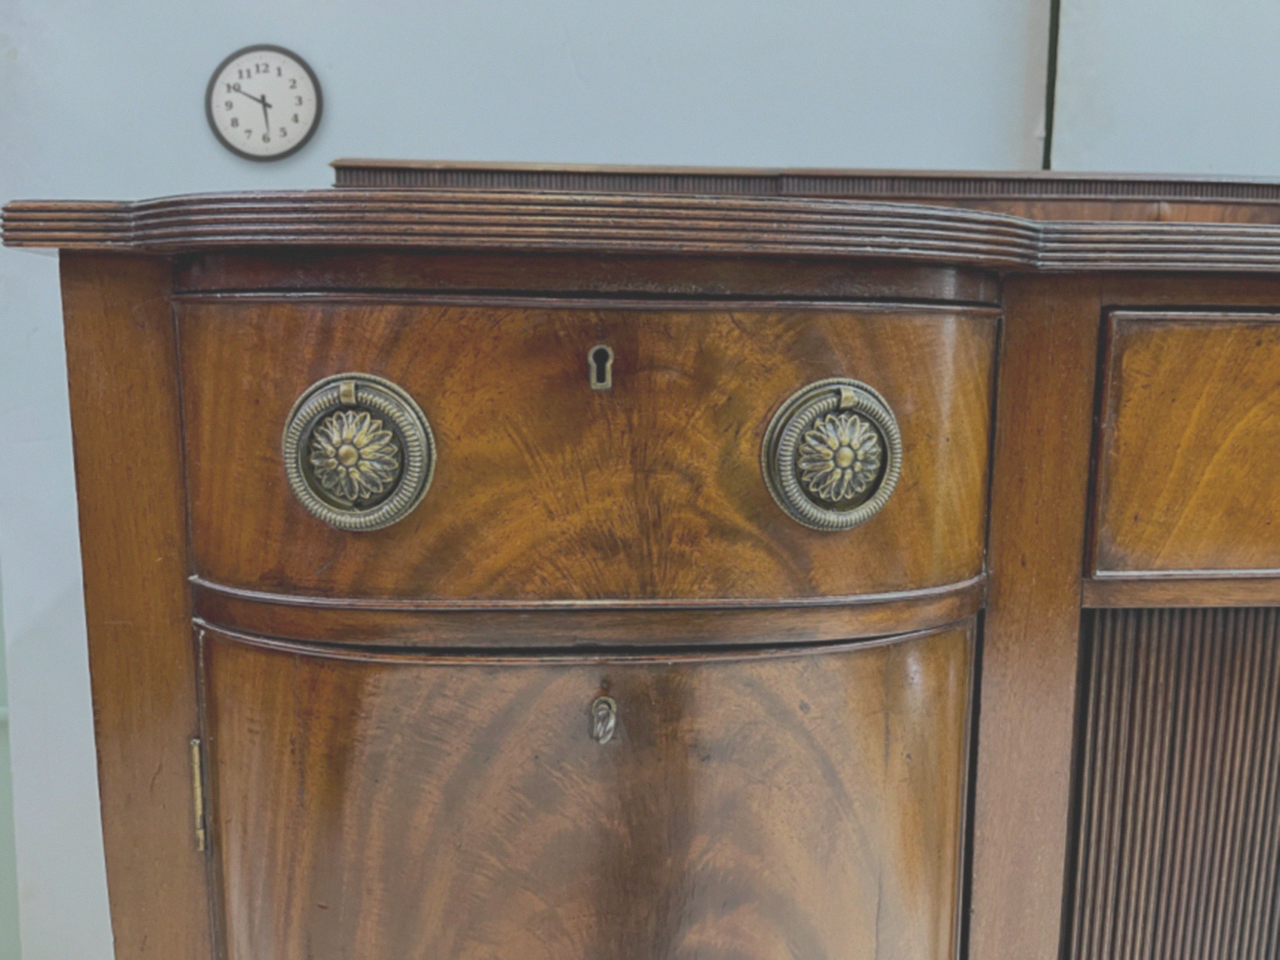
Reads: 5 h 50 min
